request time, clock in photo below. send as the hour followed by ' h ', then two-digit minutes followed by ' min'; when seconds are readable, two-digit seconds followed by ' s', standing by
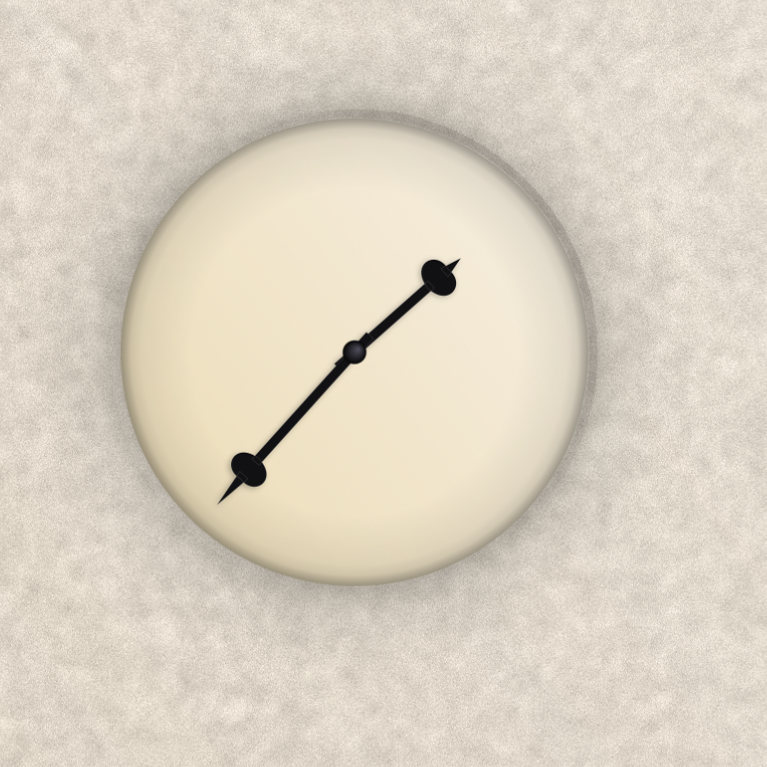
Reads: 1 h 37 min
